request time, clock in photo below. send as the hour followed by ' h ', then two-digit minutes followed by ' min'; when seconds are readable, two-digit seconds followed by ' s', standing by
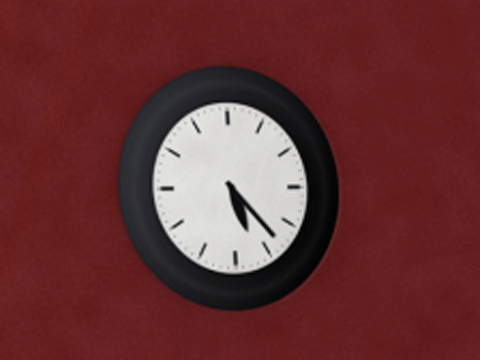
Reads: 5 h 23 min
